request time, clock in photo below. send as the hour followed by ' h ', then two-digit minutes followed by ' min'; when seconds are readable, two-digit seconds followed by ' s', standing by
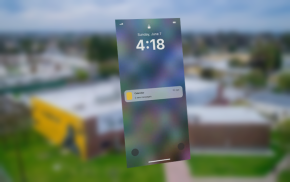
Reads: 4 h 18 min
